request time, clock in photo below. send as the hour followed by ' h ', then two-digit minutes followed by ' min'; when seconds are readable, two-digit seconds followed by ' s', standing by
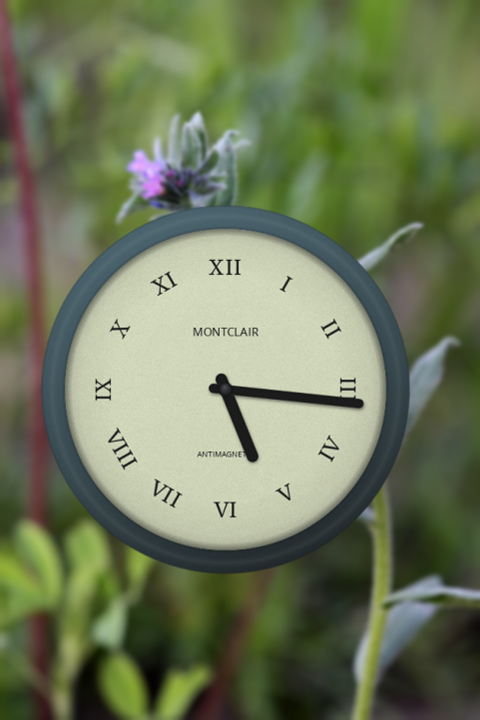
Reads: 5 h 16 min
